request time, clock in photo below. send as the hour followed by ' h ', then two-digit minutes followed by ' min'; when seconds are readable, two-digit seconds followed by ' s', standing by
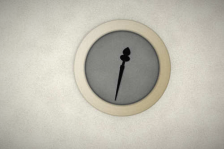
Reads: 12 h 32 min
